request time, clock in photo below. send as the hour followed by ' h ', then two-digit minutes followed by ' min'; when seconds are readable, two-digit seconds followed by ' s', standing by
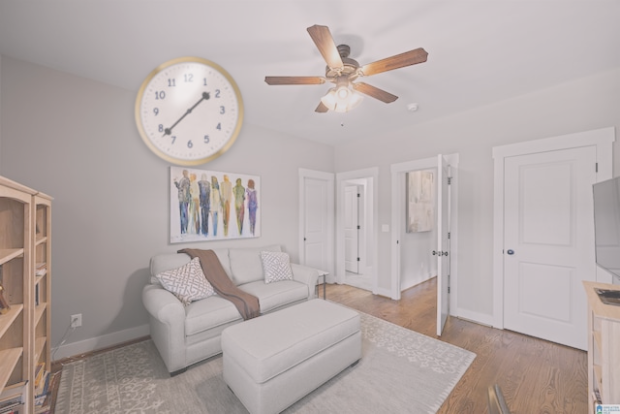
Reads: 1 h 38 min
